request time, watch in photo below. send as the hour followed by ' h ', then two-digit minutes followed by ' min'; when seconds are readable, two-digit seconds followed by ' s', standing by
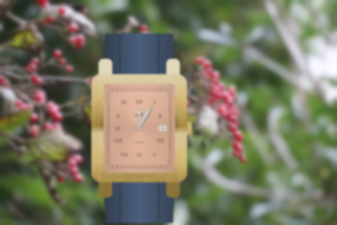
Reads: 12 h 05 min
